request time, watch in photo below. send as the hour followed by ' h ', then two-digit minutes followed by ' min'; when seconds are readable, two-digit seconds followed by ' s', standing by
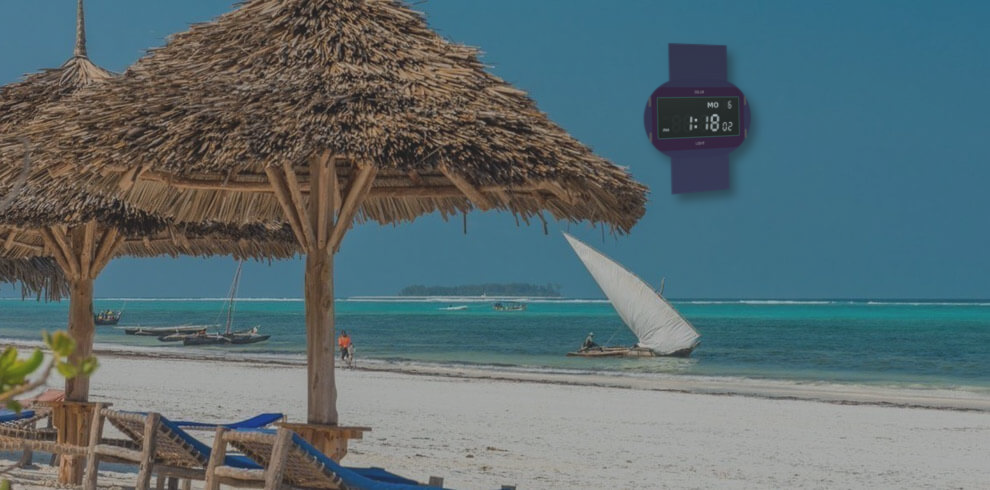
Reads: 1 h 18 min
